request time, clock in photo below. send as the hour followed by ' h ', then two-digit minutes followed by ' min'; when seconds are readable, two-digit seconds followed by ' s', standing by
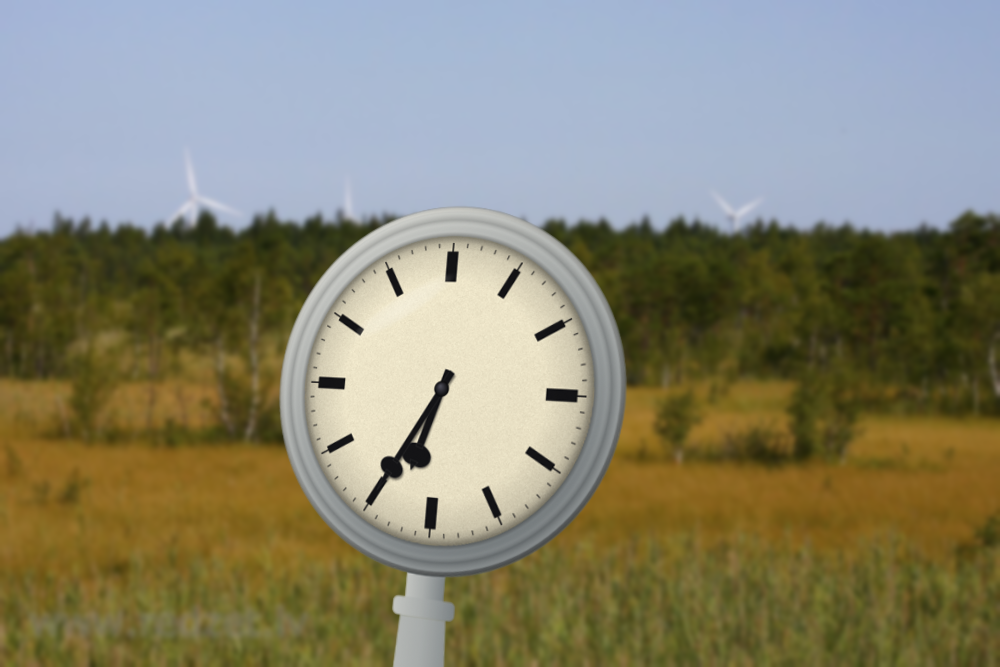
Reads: 6 h 35 min
